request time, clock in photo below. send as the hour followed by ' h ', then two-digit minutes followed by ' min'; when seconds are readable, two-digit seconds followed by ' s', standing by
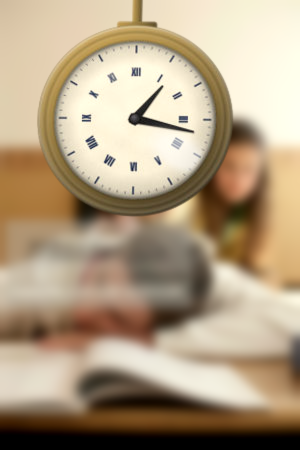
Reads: 1 h 17 min
